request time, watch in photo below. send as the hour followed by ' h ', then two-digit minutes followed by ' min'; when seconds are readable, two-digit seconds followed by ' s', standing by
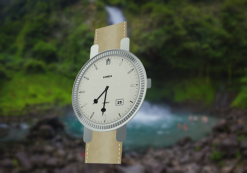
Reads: 7 h 31 min
